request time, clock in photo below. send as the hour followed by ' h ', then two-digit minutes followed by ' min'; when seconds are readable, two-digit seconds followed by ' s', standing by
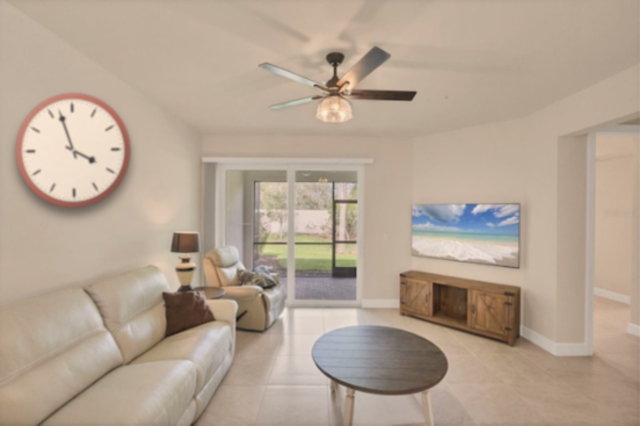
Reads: 3 h 57 min
